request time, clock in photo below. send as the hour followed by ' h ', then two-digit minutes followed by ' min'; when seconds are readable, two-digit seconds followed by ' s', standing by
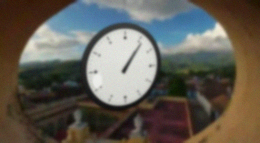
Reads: 1 h 06 min
